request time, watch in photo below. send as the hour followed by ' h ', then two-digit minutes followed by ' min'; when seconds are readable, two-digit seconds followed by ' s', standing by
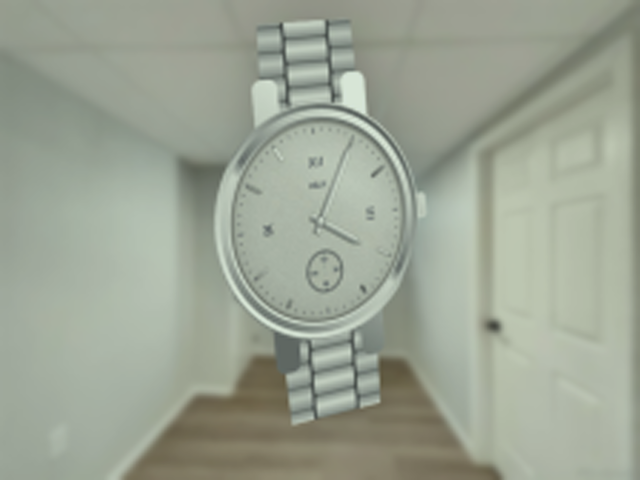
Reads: 4 h 05 min
